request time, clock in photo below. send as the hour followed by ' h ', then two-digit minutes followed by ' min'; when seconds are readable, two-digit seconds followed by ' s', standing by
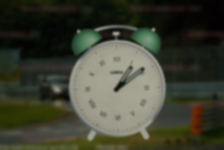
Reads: 1 h 09 min
